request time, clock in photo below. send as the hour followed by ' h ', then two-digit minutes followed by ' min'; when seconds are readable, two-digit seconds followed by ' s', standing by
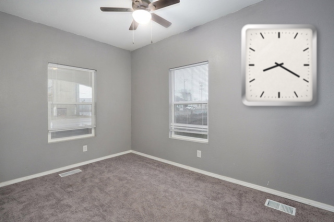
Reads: 8 h 20 min
